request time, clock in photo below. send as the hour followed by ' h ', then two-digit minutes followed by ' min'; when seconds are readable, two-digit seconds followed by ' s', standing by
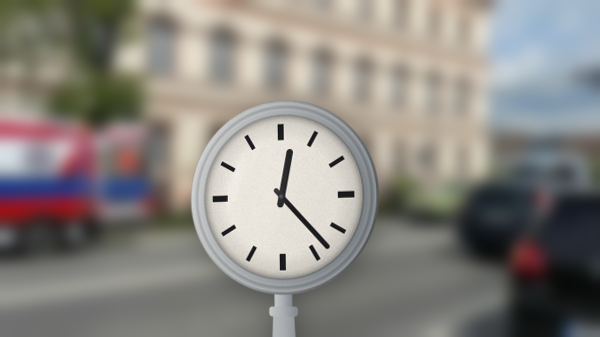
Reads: 12 h 23 min
